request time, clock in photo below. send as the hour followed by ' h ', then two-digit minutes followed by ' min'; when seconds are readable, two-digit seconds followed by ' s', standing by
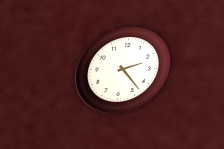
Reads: 2 h 23 min
